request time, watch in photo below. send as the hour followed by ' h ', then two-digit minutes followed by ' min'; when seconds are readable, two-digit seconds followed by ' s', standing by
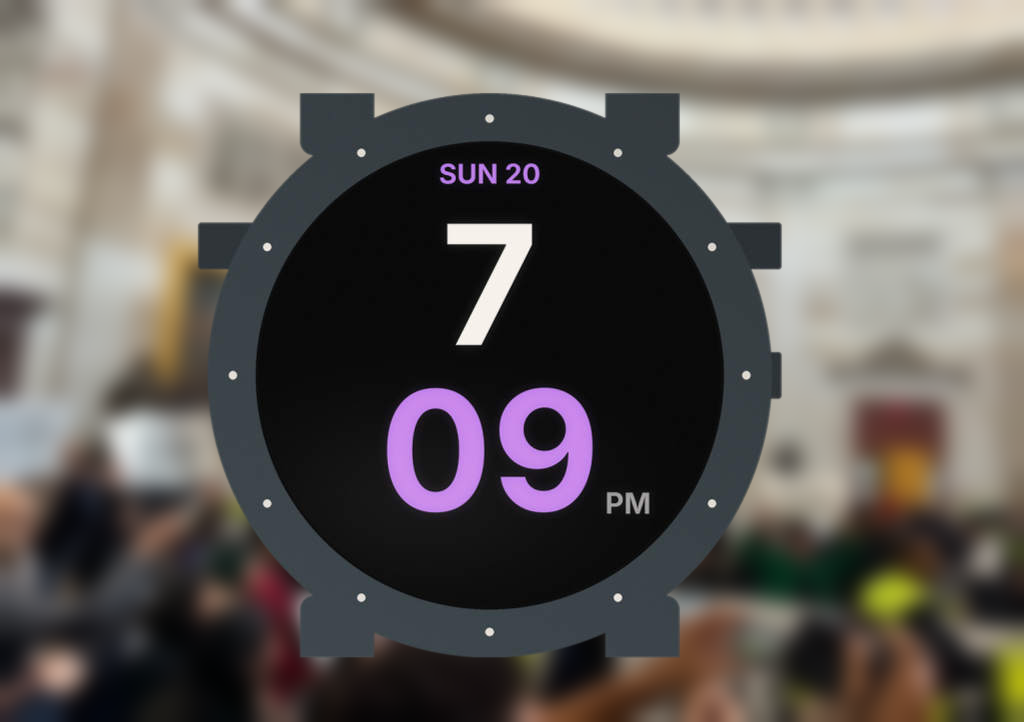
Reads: 7 h 09 min
